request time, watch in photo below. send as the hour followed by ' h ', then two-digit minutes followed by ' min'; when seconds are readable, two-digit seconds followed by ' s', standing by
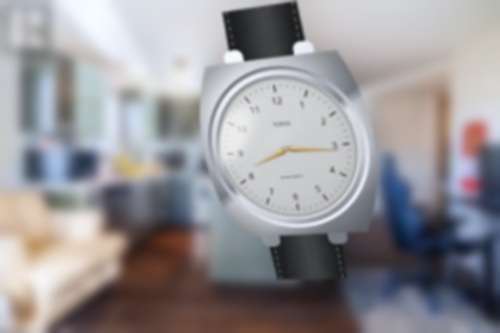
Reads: 8 h 16 min
